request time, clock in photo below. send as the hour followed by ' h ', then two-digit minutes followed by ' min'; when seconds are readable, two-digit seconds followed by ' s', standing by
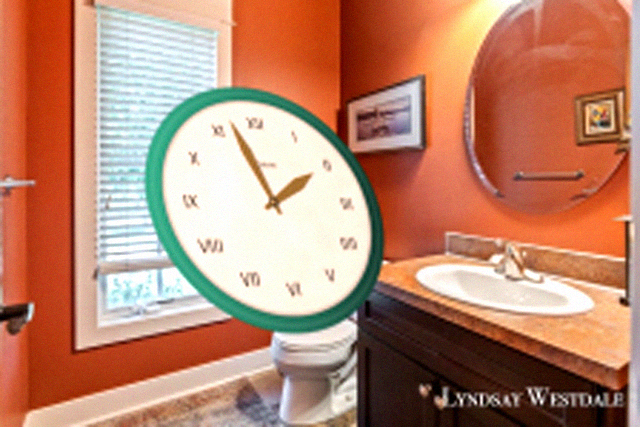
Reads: 1 h 57 min
